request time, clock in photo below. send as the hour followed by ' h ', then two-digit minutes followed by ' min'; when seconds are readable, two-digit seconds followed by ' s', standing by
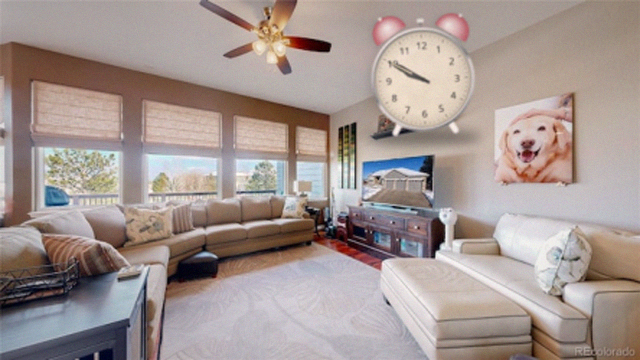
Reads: 9 h 50 min
